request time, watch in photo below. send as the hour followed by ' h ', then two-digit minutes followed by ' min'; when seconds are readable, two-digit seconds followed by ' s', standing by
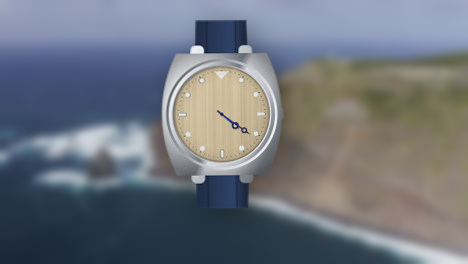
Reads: 4 h 21 min
